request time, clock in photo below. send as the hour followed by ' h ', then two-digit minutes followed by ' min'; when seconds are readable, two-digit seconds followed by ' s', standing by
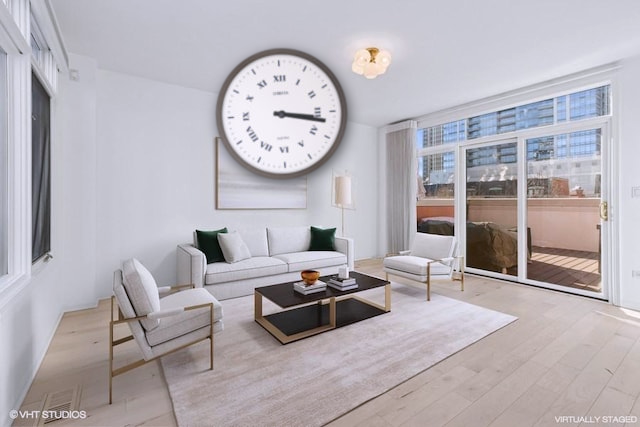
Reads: 3 h 17 min
